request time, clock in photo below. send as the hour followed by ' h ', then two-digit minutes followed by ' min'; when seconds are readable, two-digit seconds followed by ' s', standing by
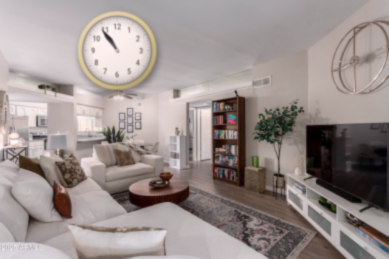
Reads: 10 h 54 min
